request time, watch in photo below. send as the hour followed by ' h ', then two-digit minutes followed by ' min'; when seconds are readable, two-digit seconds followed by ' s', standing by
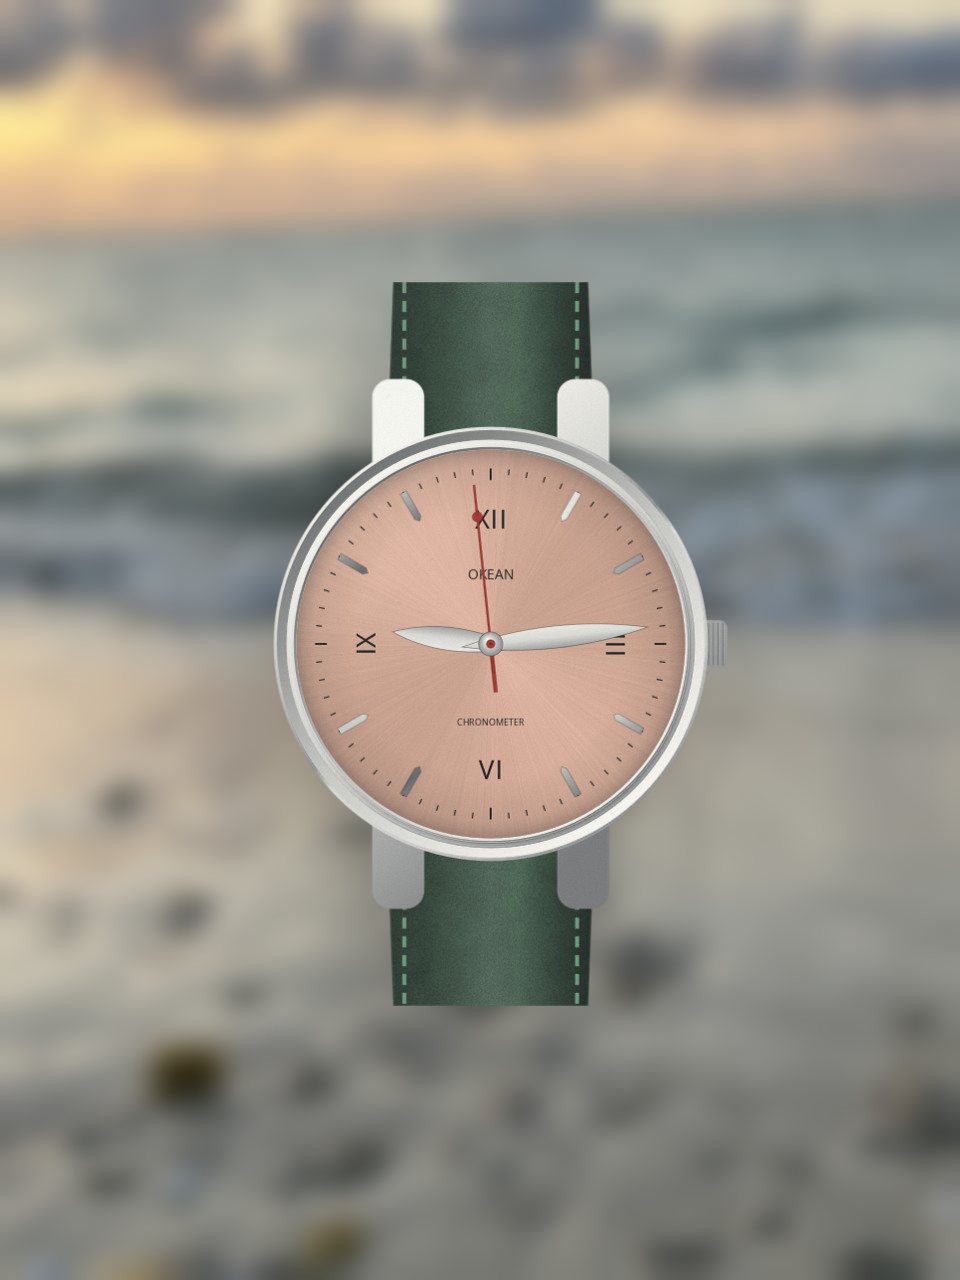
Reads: 9 h 13 min 59 s
